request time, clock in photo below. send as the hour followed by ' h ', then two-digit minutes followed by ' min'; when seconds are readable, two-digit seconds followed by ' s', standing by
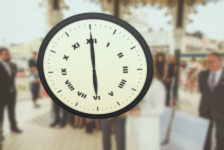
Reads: 6 h 00 min
